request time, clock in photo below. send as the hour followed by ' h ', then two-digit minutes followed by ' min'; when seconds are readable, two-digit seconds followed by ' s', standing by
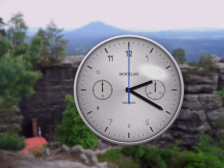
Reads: 2 h 20 min
